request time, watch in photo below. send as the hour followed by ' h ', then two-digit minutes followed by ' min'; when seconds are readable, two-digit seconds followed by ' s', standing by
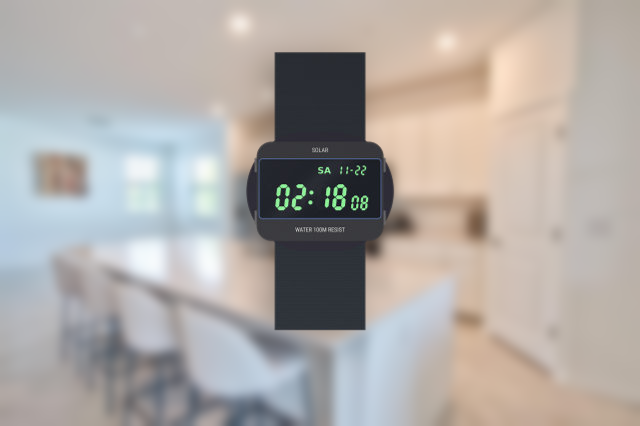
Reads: 2 h 18 min 08 s
